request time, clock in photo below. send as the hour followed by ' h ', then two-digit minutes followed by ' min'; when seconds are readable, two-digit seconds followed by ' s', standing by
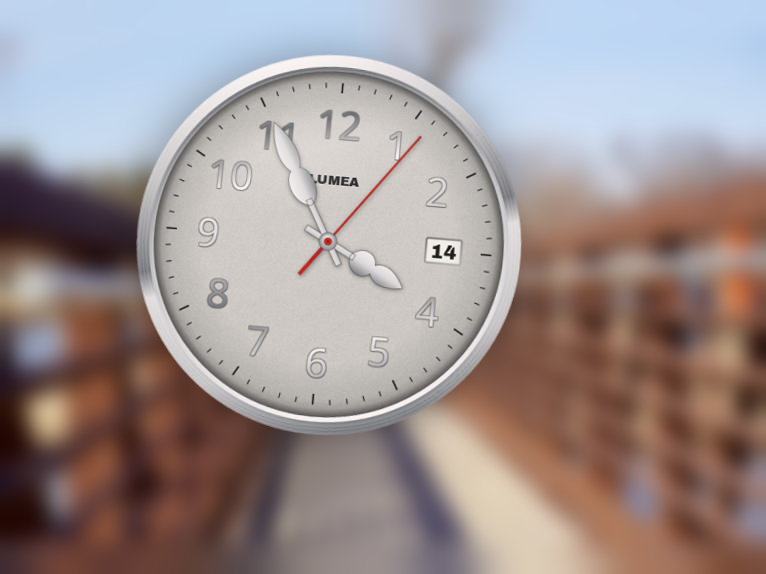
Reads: 3 h 55 min 06 s
